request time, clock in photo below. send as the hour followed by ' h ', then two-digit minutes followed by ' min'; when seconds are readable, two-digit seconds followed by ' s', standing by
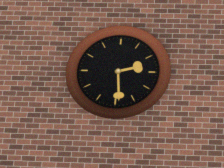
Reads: 2 h 29 min
